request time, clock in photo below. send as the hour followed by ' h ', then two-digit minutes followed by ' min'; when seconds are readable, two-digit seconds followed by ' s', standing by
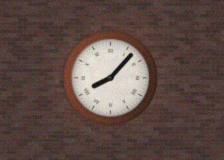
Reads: 8 h 07 min
